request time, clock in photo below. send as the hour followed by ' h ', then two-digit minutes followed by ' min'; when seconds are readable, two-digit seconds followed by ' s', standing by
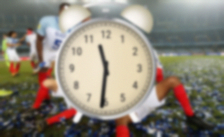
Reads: 11 h 31 min
